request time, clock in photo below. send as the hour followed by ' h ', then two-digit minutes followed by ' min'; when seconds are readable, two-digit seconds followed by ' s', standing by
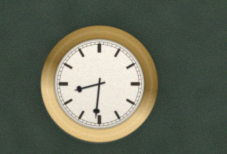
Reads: 8 h 31 min
